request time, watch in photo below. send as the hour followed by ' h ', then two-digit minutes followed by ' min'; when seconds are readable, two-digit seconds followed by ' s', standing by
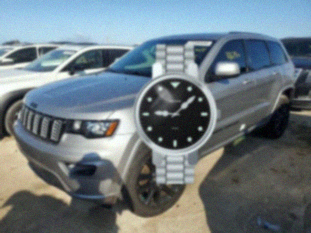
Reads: 9 h 08 min
